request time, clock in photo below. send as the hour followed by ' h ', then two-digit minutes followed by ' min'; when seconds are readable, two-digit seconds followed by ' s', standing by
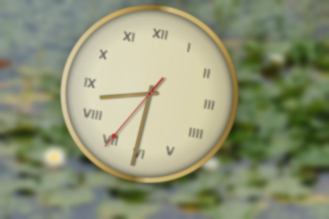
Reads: 8 h 30 min 35 s
